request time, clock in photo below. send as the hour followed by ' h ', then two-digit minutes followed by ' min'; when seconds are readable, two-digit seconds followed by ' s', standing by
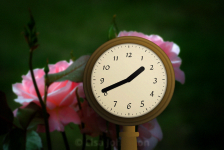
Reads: 1 h 41 min
